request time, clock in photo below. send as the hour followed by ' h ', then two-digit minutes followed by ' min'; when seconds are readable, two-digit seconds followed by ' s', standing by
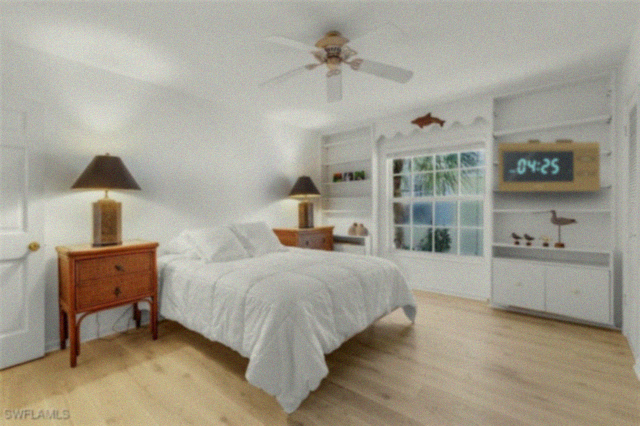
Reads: 4 h 25 min
